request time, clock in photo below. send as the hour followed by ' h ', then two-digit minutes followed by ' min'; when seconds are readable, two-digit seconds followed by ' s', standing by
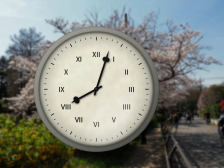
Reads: 8 h 03 min
